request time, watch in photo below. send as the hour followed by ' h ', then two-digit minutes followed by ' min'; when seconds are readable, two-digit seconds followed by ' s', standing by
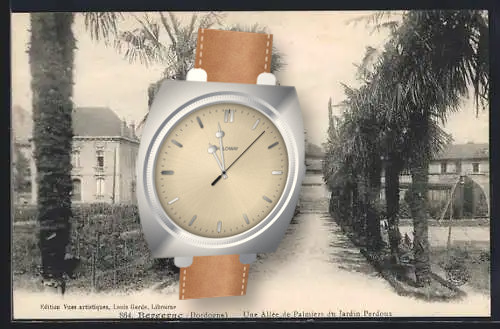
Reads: 10 h 58 min 07 s
